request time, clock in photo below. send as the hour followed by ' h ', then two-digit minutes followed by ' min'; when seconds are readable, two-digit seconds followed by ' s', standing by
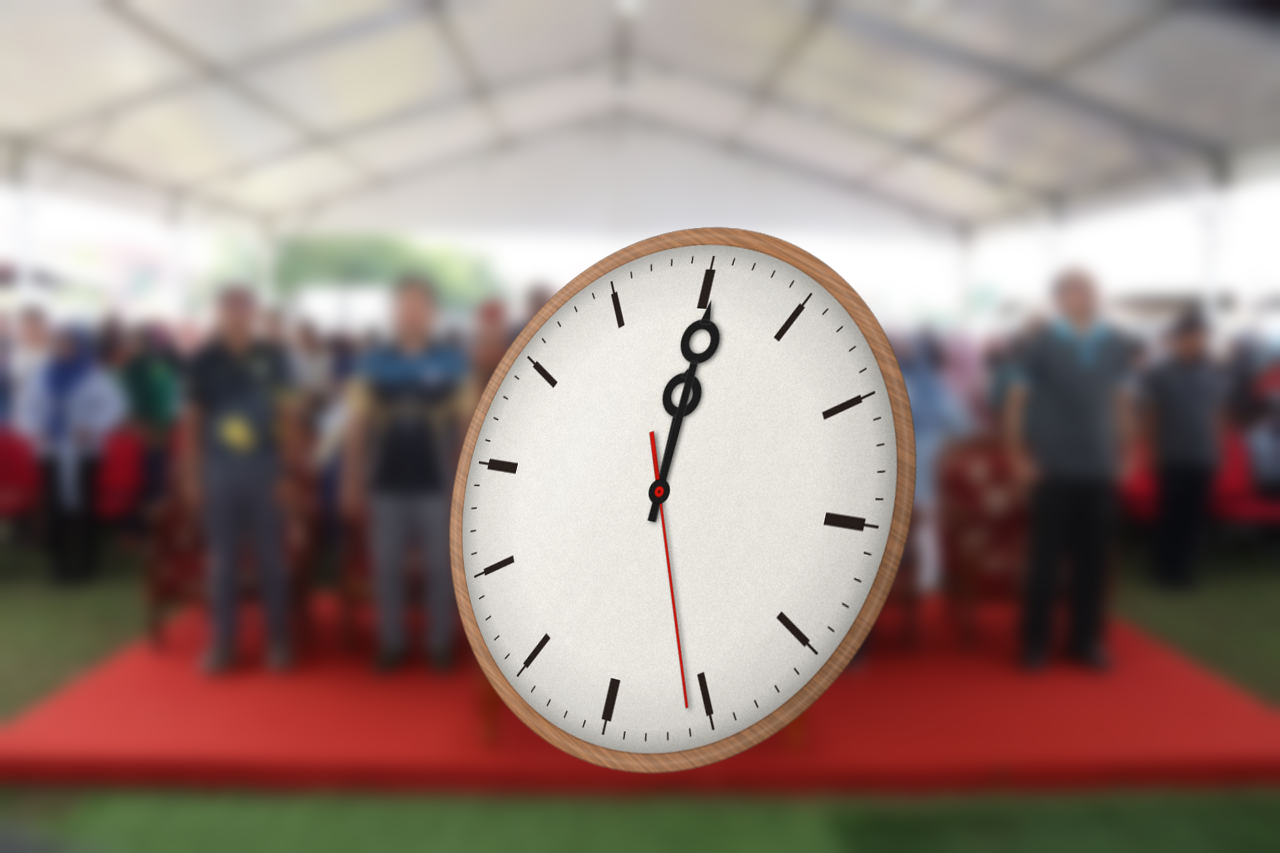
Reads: 12 h 00 min 26 s
